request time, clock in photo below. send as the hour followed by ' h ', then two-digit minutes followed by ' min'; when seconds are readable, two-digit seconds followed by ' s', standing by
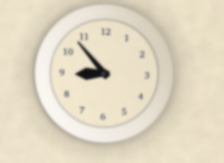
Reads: 8 h 53 min
